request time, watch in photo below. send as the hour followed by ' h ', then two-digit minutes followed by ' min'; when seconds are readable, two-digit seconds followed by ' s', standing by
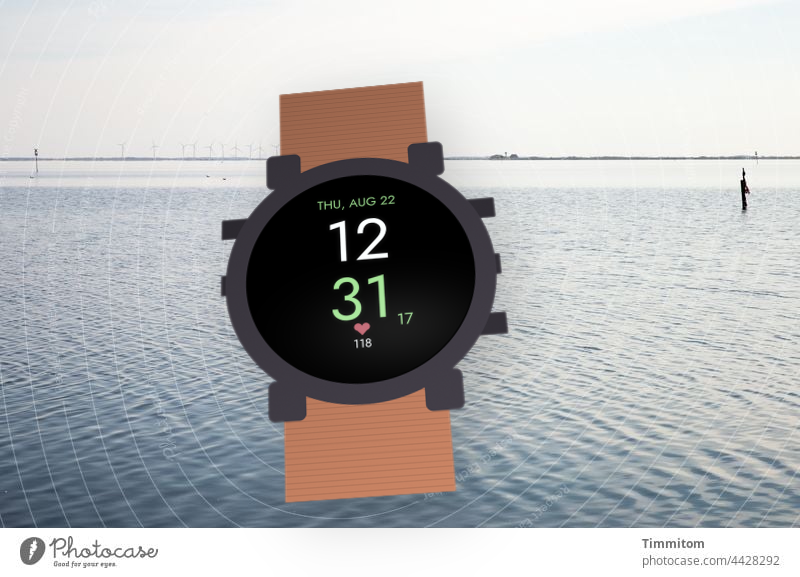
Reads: 12 h 31 min 17 s
